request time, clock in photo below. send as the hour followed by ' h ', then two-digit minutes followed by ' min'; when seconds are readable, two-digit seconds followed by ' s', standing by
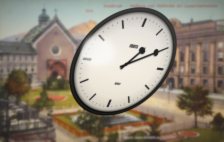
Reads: 1 h 10 min
